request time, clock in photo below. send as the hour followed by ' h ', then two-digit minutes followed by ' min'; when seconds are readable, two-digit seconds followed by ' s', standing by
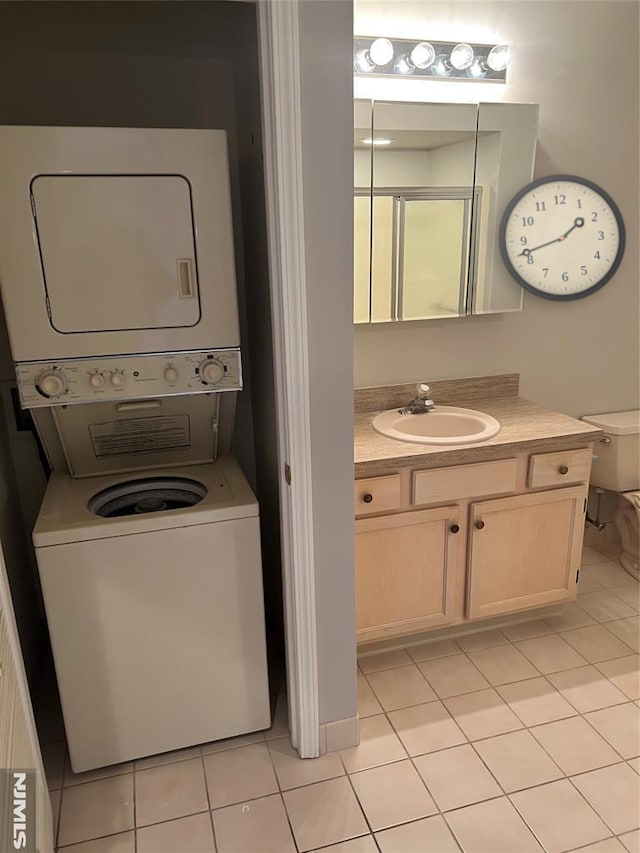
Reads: 1 h 42 min
